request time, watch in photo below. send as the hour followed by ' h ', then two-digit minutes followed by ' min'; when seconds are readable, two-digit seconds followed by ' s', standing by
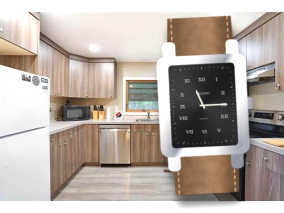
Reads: 11 h 15 min
